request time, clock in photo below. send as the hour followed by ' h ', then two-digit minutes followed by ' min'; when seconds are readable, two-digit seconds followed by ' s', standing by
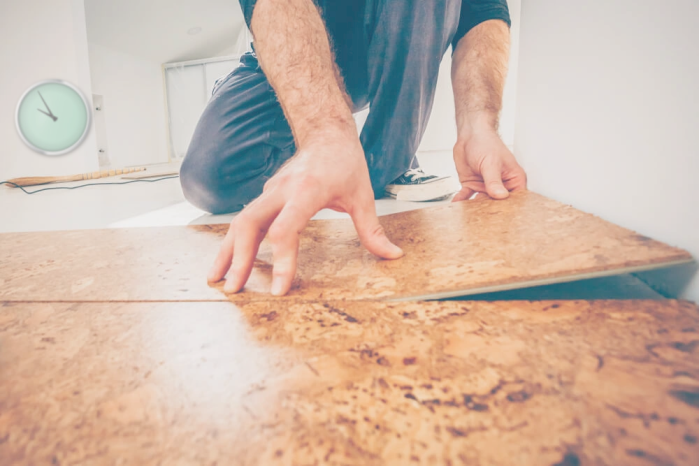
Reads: 9 h 55 min
